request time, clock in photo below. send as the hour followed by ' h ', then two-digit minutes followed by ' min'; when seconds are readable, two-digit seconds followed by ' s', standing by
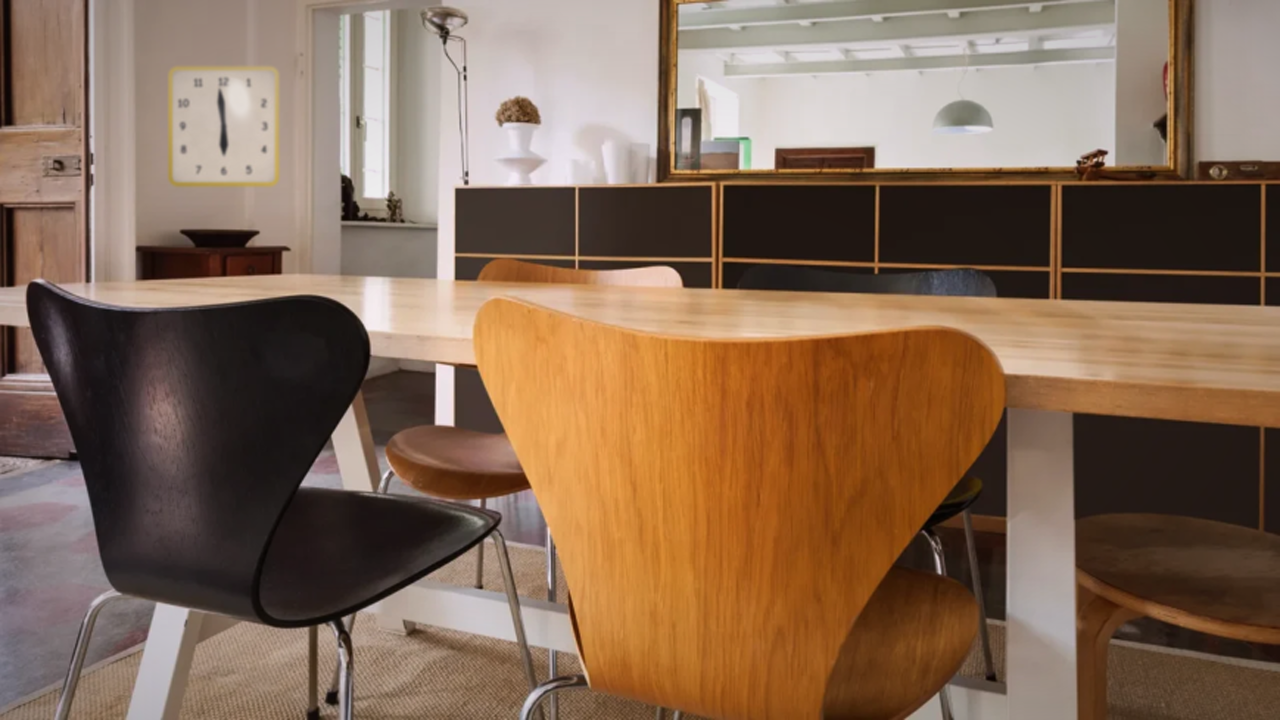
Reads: 5 h 59 min
